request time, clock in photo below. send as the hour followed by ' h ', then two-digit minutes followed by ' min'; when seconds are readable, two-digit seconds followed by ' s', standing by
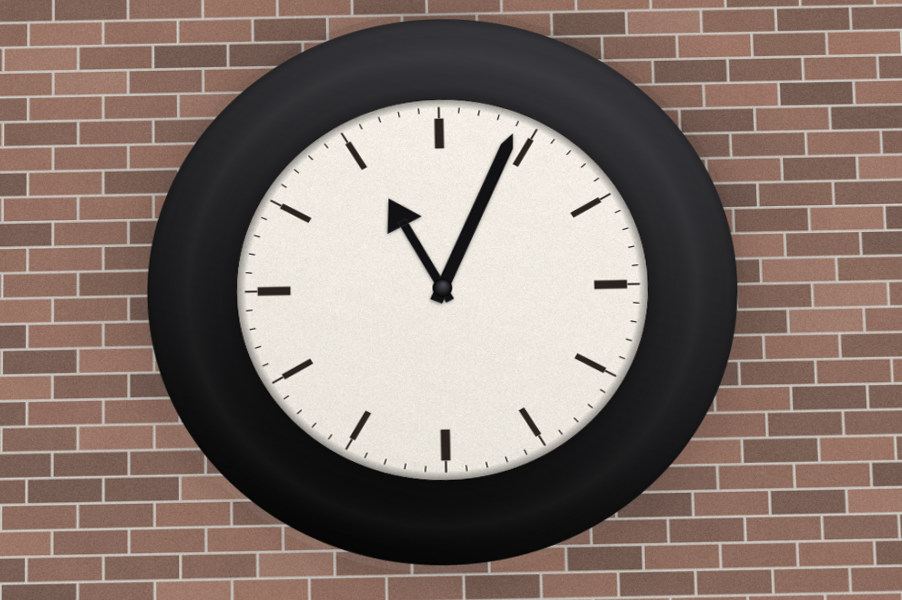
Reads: 11 h 04 min
